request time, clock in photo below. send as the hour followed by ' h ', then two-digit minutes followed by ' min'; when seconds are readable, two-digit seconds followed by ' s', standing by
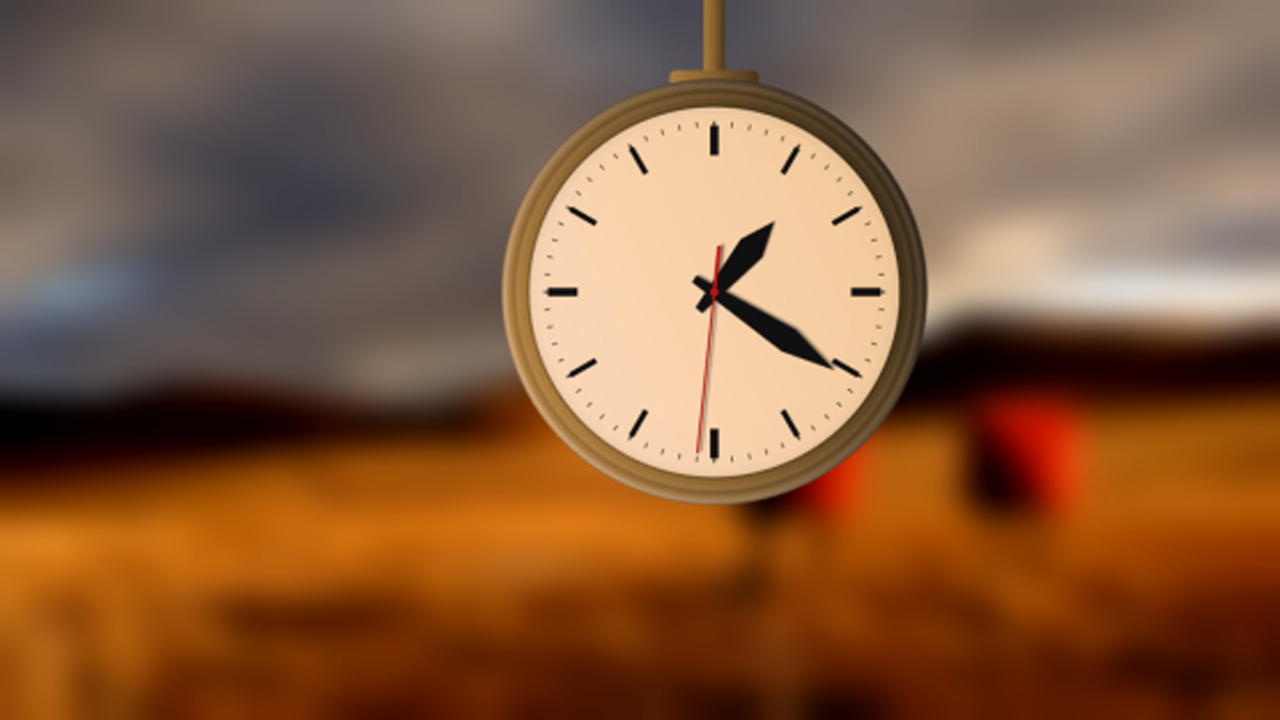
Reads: 1 h 20 min 31 s
